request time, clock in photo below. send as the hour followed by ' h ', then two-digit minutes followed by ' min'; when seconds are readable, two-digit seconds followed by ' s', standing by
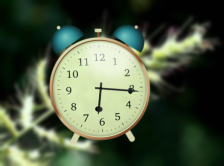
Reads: 6 h 16 min
